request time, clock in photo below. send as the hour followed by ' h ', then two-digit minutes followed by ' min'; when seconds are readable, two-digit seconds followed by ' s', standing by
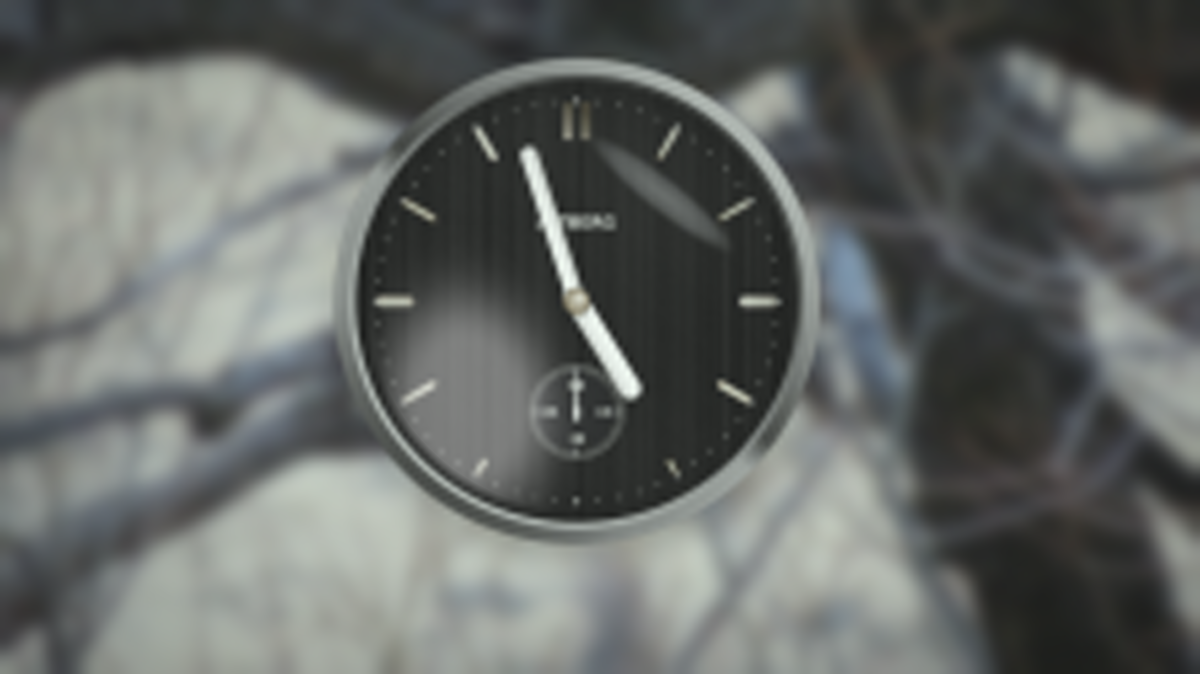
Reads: 4 h 57 min
